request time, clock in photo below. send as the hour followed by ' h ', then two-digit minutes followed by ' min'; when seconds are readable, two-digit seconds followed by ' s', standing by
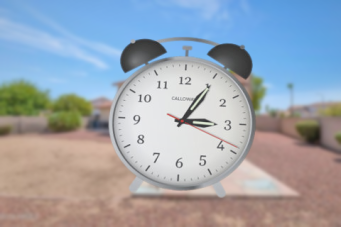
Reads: 3 h 05 min 19 s
